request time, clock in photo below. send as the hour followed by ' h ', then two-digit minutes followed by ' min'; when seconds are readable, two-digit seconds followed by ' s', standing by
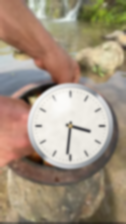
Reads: 3 h 31 min
